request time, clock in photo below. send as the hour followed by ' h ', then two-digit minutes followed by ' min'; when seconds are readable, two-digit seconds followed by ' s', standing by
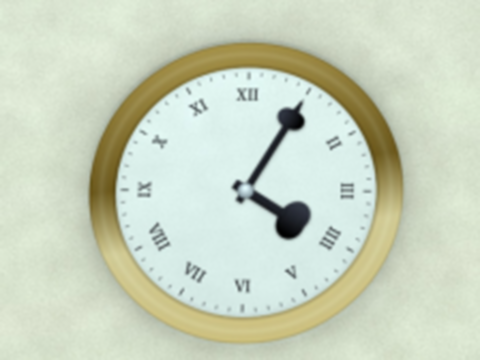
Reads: 4 h 05 min
